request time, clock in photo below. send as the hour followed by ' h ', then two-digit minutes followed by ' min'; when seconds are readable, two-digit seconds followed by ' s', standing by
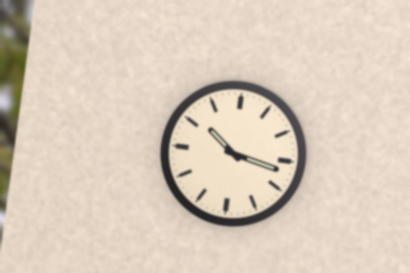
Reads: 10 h 17 min
